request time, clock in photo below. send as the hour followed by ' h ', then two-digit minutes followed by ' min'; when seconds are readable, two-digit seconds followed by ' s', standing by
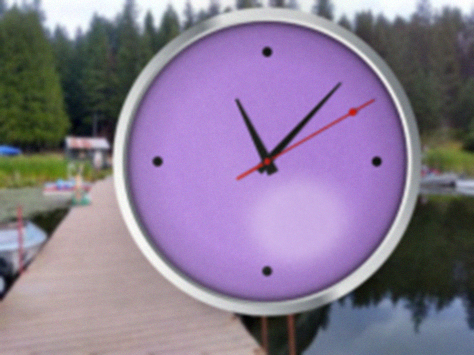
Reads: 11 h 07 min 10 s
